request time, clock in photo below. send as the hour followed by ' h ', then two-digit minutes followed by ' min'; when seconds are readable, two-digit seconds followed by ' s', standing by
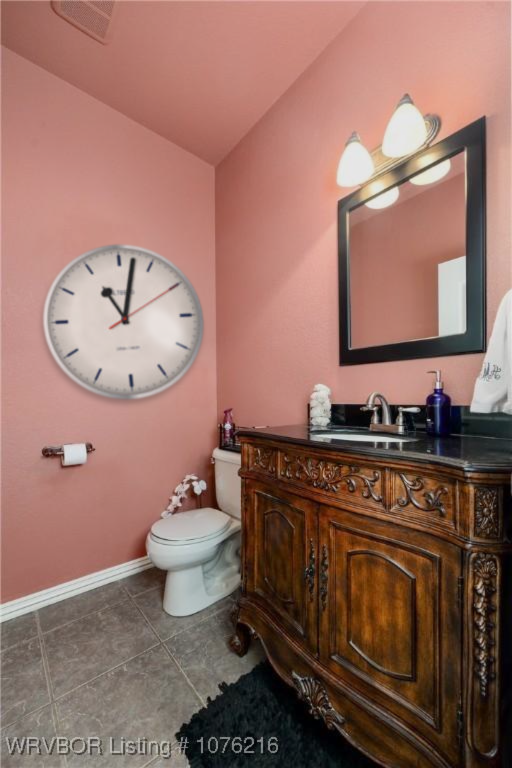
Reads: 11 h 02 min 10 s
